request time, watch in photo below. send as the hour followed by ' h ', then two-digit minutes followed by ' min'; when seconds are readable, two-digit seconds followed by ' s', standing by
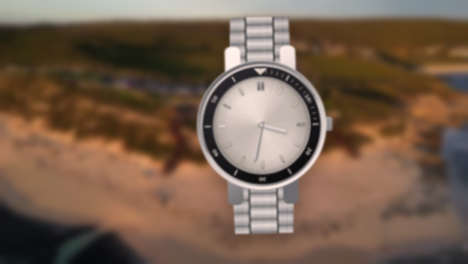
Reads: 3 h 32 min
